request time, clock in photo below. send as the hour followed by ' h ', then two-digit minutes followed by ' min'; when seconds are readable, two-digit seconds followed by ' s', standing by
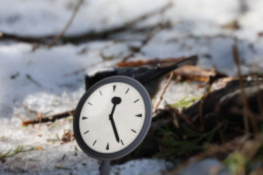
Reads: 12 h 26 min
